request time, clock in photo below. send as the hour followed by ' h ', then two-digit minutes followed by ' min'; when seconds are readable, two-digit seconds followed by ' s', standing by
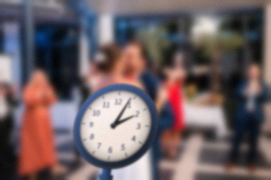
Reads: 2 h 04 min
